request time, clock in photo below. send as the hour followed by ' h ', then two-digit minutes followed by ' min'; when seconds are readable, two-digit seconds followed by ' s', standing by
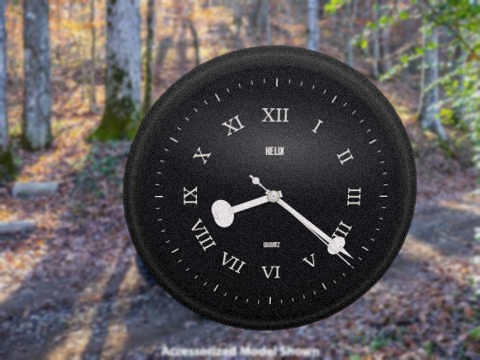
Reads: 8 h 21 min 22 s
